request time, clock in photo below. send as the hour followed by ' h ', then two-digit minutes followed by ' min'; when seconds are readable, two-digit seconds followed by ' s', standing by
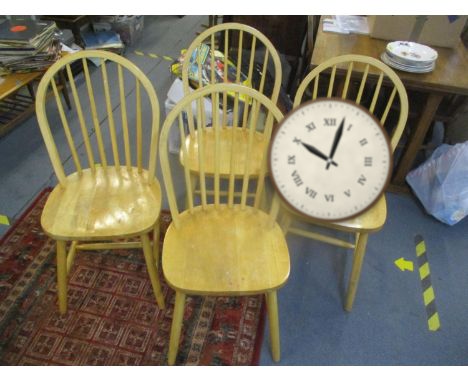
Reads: 10 h 03 min
